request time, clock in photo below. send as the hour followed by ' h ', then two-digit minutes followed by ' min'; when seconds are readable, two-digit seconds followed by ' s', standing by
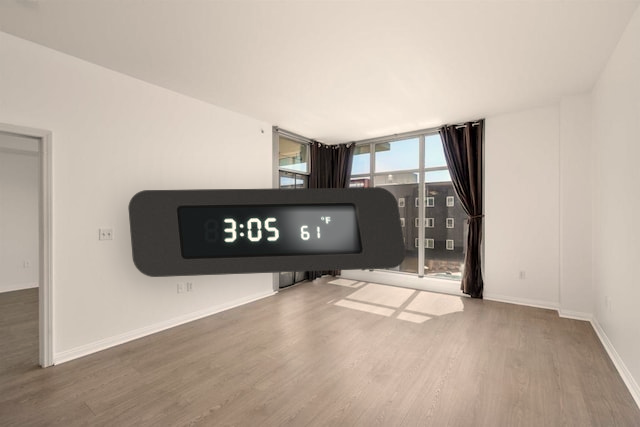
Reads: 3 h 05 min
